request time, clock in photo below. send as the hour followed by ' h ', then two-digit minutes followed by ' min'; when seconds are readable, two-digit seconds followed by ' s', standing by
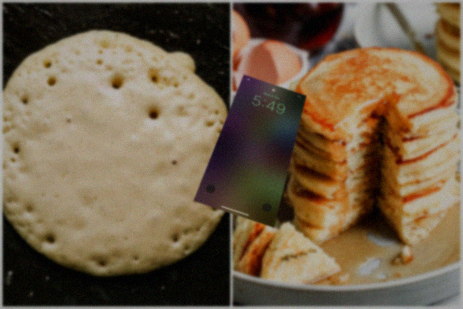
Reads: 5 h 49 min
